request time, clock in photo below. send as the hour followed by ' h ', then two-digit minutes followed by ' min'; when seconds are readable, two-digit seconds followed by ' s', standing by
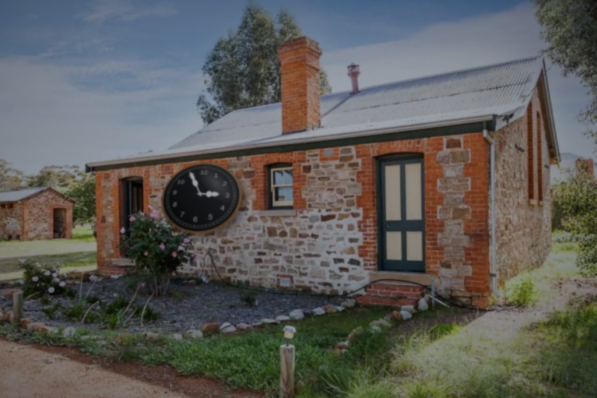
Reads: 2 h 55 min
